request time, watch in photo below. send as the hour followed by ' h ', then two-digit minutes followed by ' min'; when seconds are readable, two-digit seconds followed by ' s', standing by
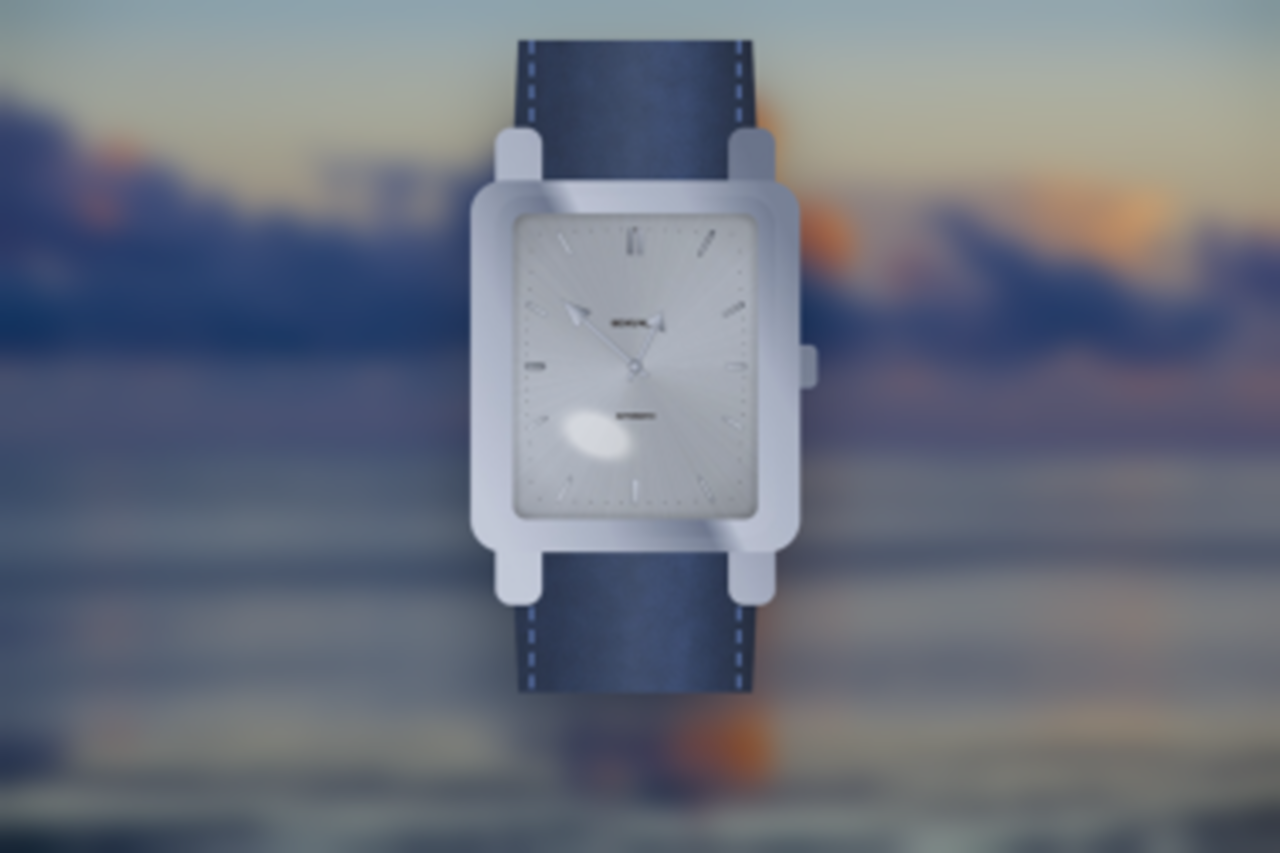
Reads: 12 h 52 min
